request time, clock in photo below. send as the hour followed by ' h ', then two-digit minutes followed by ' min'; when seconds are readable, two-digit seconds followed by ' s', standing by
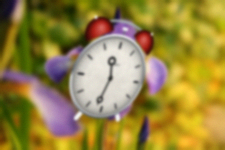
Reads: 11 h 32 min
